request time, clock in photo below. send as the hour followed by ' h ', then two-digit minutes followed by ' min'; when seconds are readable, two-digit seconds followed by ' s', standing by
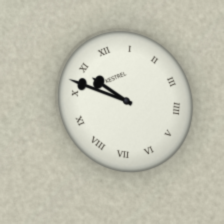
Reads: 10 h 52 min
